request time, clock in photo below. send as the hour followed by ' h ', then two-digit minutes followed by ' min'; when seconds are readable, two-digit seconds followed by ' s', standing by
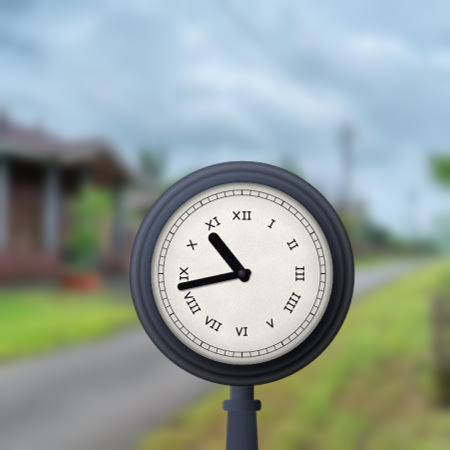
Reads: 10 h 43 min
